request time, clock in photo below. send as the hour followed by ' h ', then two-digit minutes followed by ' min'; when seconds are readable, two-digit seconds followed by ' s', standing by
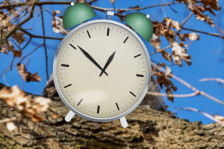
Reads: 12 h 51 min
